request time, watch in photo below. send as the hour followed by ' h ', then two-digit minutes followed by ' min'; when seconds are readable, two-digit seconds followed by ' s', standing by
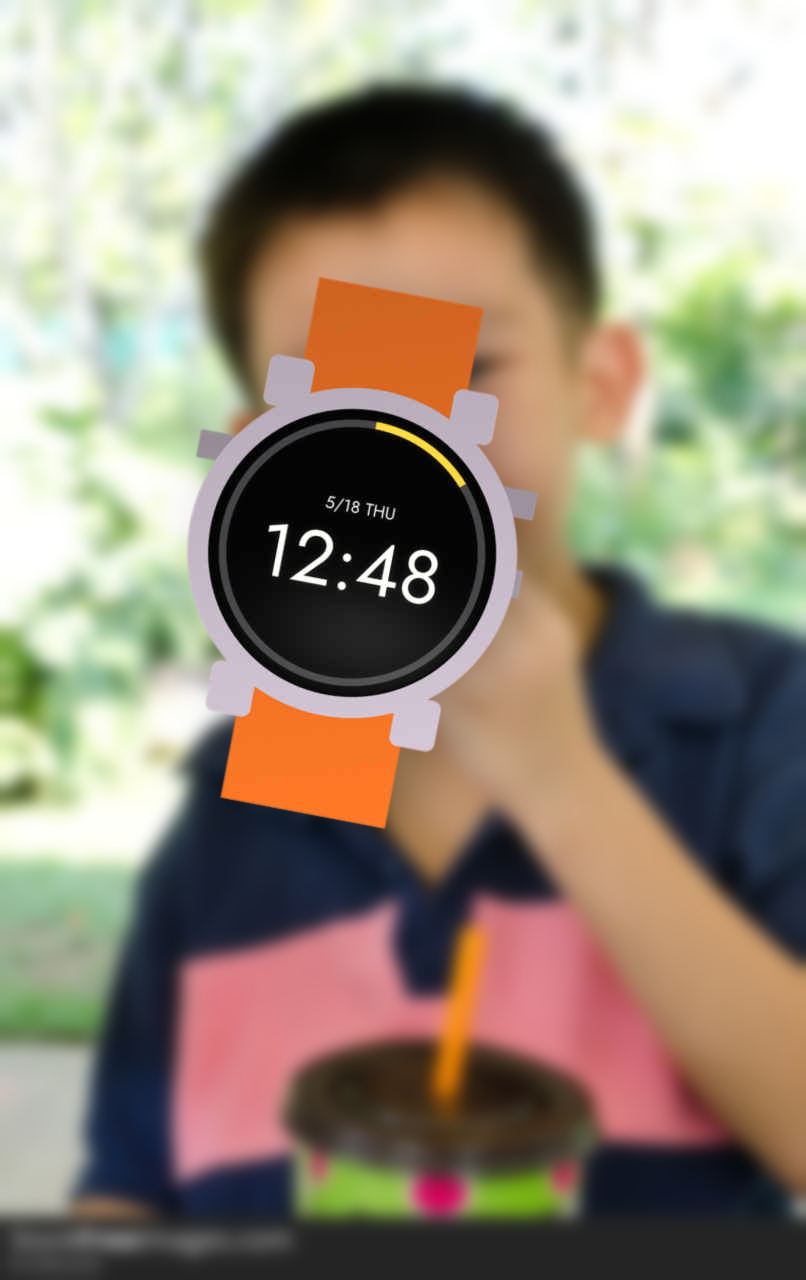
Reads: 12 h 48 min
